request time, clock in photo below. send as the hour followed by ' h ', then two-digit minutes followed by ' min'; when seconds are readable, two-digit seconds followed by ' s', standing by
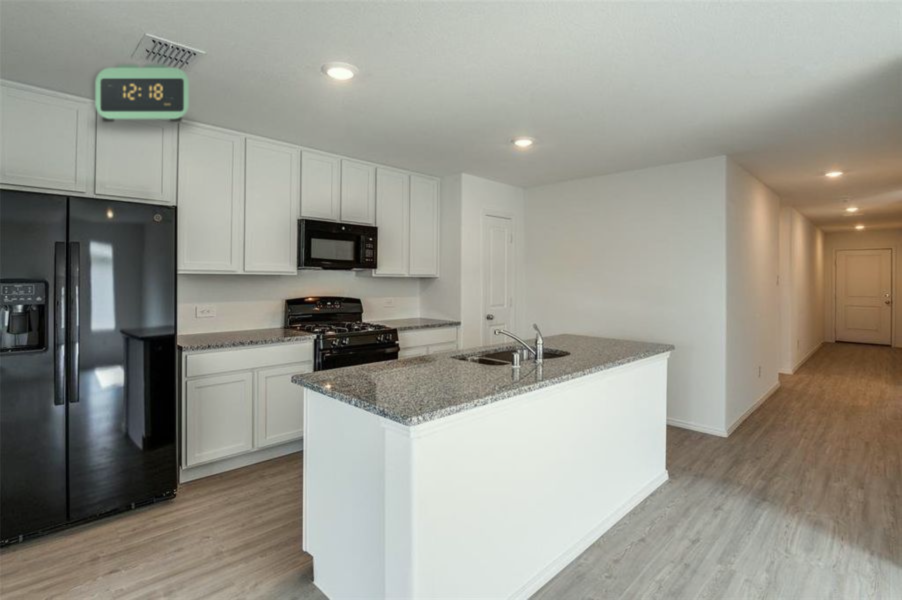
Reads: 12 h 18 min
